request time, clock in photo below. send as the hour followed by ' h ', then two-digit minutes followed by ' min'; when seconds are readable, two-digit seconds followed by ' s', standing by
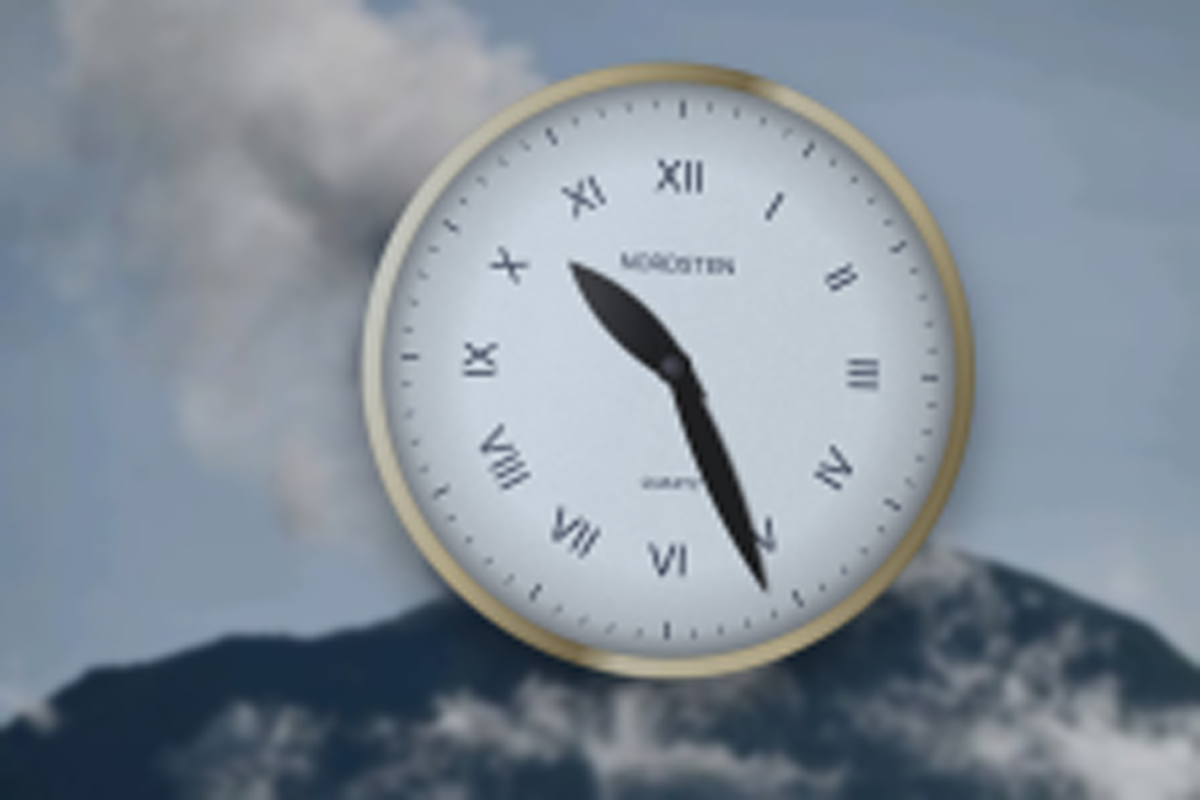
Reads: 10 h 26 min
